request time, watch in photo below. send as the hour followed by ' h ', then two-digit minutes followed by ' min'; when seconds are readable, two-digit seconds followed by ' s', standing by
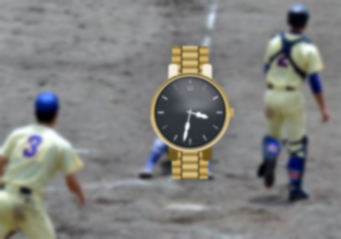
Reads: 3 h 32 min
